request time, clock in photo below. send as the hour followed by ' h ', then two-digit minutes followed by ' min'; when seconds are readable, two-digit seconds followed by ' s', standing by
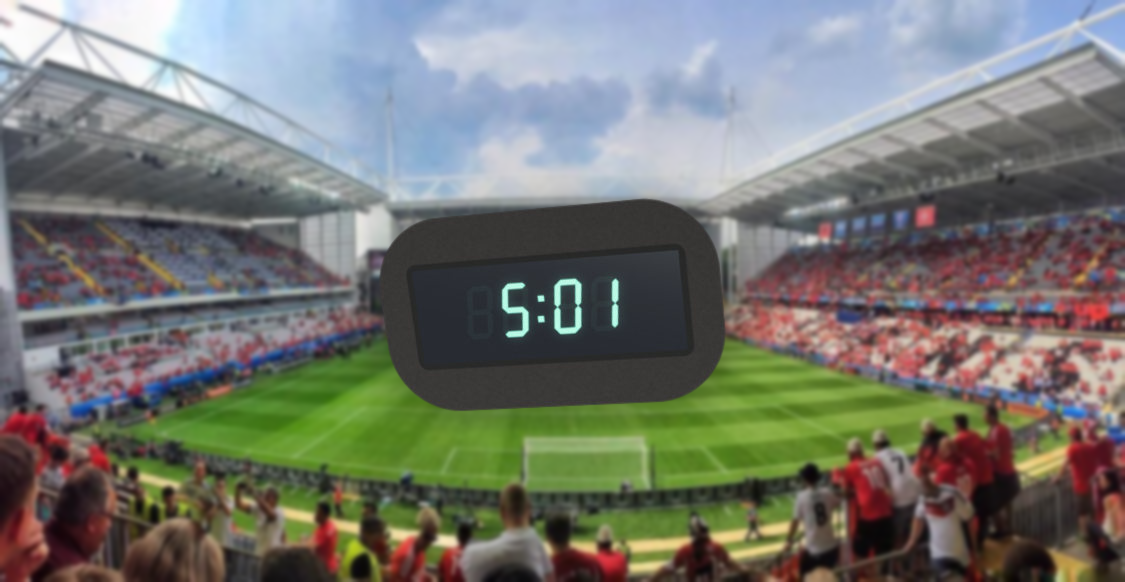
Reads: 5 h 01 min
